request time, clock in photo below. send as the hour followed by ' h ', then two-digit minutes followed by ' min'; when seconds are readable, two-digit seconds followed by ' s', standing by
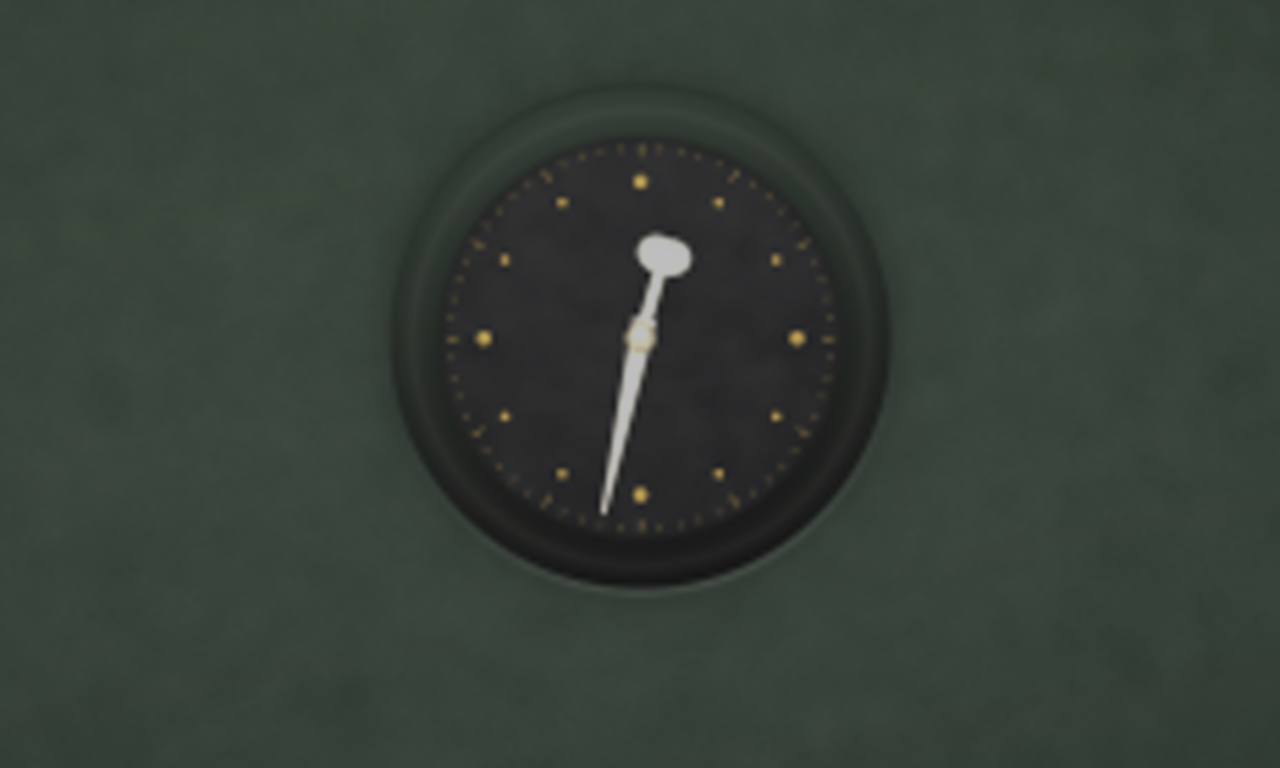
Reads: 12 h 32 min
